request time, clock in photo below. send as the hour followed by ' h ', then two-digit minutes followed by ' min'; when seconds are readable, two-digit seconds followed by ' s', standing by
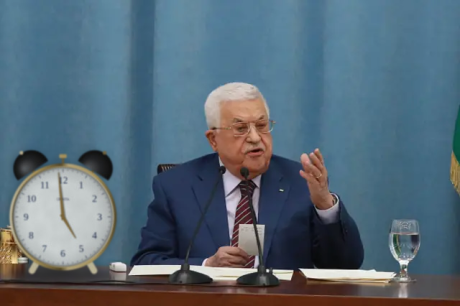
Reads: 4 h 59 min
